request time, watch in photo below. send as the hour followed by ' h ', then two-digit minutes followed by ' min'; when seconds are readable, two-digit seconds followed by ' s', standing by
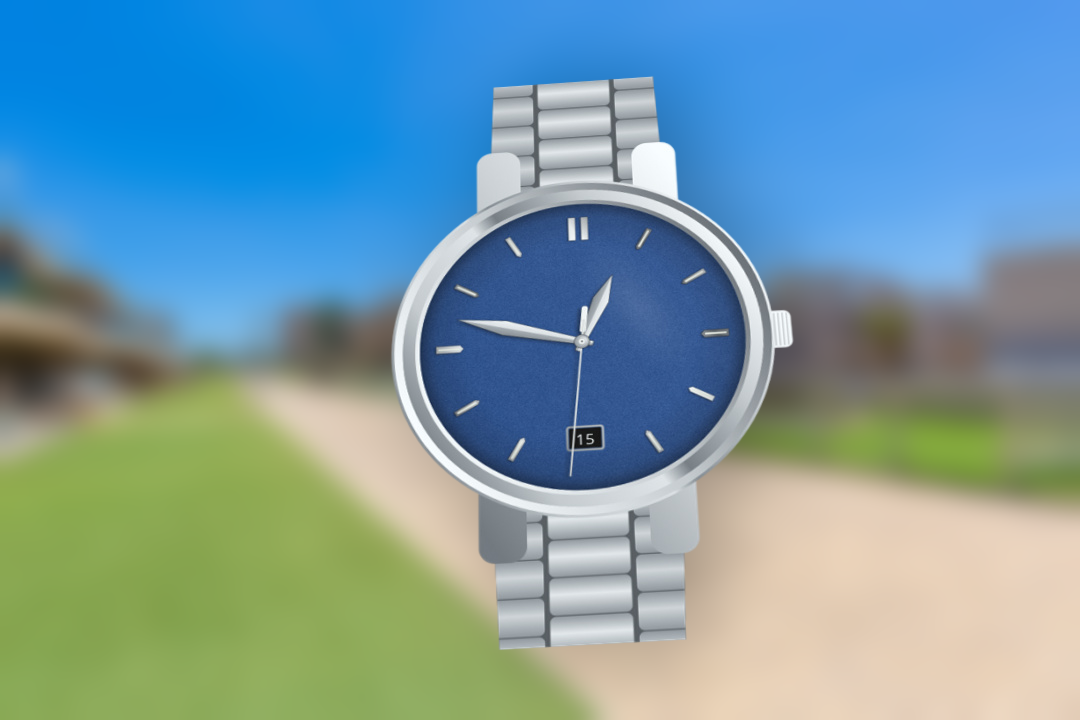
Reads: 12 h 47 min 31 s
